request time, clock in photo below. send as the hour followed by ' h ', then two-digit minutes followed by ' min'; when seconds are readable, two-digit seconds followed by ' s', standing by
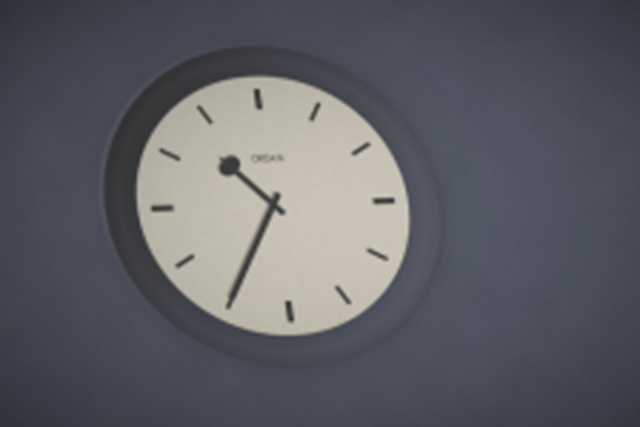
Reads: 10 h 35 min
